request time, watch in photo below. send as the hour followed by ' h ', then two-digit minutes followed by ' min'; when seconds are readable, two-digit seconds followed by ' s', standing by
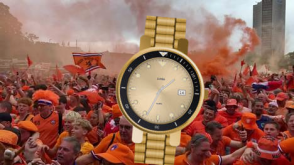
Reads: 1 h 34 min
